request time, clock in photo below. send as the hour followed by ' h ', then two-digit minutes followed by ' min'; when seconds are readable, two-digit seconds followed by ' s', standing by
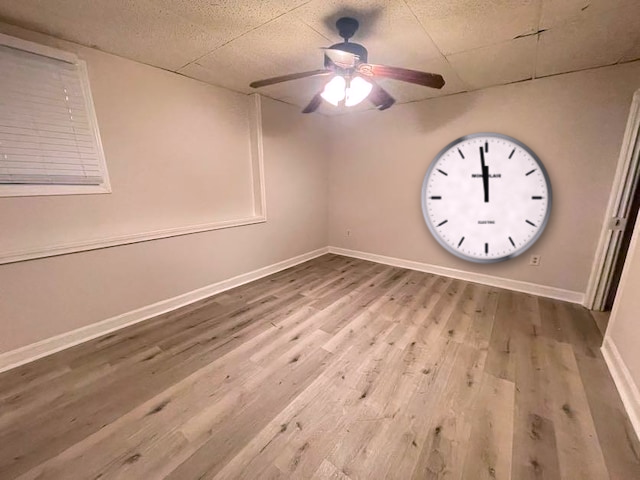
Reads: 11 h 59 min
